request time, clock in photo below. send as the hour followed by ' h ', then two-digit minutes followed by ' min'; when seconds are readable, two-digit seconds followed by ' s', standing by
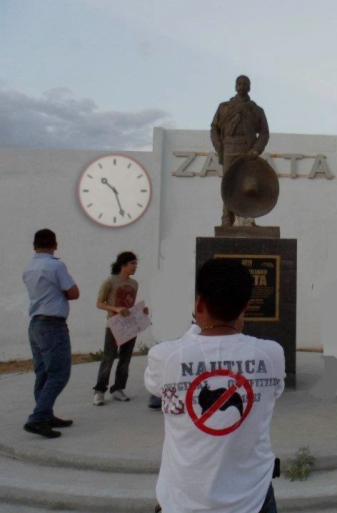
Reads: 10 h 27 min
